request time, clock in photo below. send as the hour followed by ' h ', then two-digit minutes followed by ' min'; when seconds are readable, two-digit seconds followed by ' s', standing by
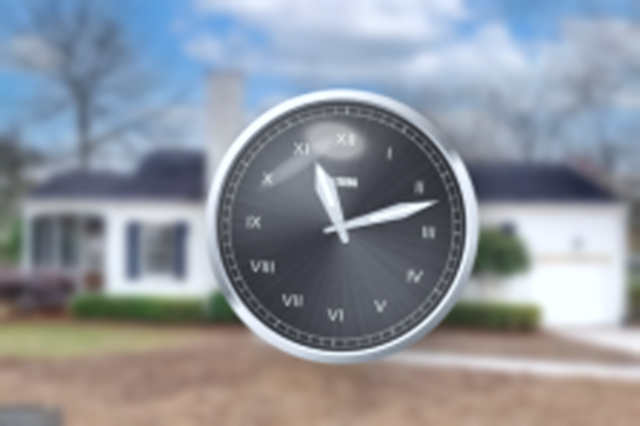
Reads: 11 h 12 min
